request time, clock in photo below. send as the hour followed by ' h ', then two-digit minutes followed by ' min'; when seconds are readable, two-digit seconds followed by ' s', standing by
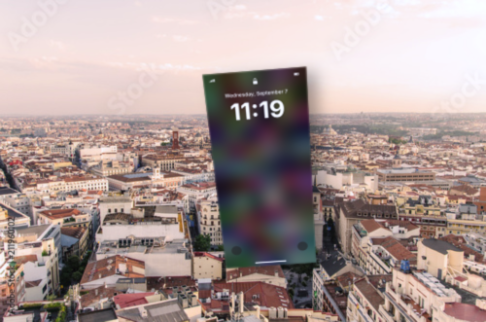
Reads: 11 h 19 min
